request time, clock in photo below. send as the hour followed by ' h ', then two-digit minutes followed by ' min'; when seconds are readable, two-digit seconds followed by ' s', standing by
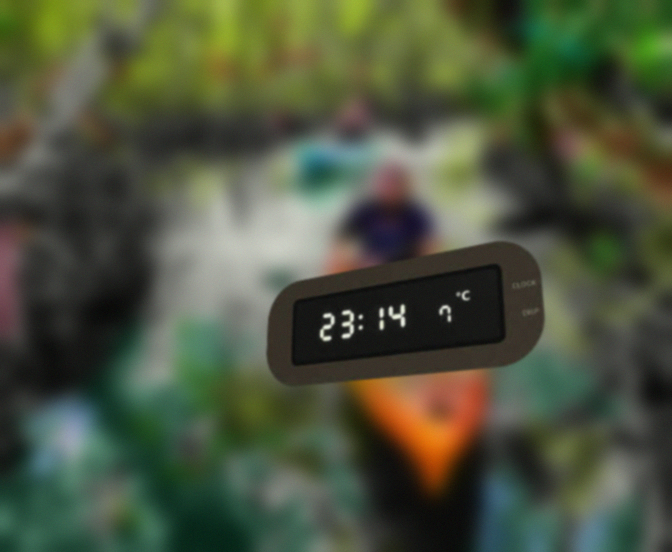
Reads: 23 h 14 min
